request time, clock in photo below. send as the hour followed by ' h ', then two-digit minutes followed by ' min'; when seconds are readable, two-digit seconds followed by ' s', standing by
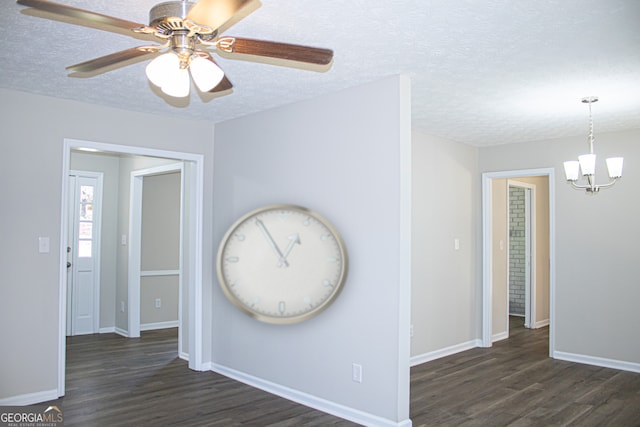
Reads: 12 h 55 min
